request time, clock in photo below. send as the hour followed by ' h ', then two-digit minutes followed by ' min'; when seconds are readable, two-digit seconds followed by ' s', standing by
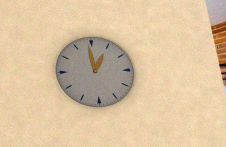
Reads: 12 h 59 min
